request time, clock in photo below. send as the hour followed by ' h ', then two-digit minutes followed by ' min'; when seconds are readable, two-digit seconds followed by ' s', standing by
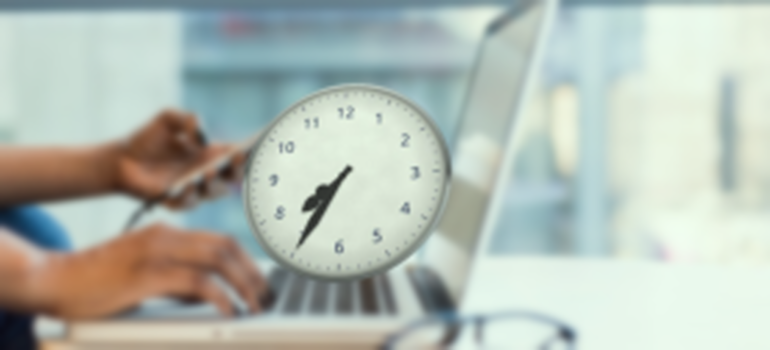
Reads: 7 h 35 min
